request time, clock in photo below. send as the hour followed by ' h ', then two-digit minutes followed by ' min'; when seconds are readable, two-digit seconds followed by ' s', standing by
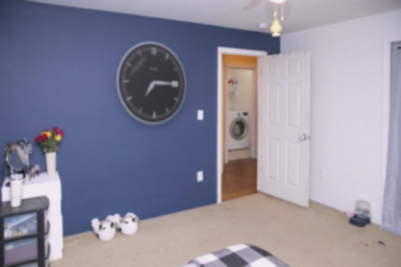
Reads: 7 h 15 min
